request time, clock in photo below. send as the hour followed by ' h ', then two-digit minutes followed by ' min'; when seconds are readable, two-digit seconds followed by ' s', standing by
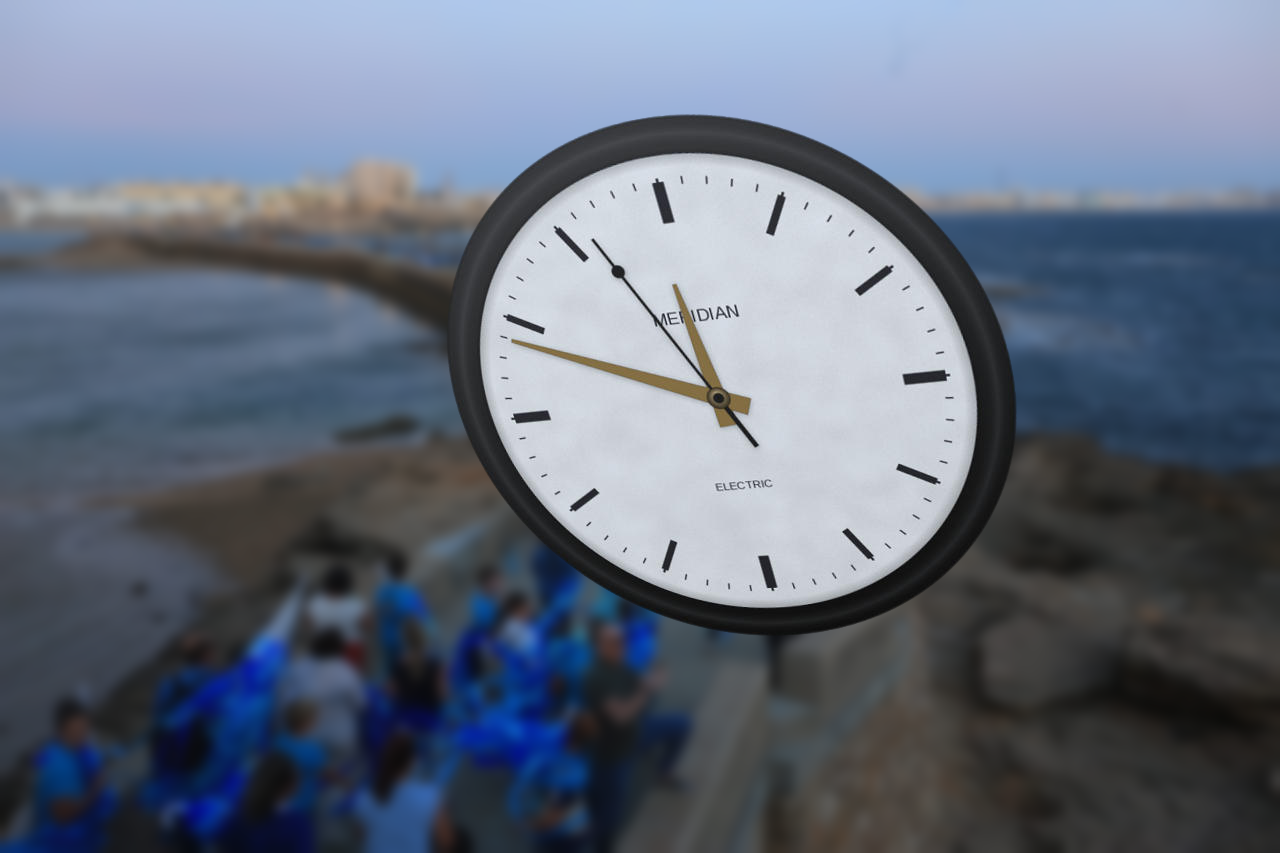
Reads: 11 h 48 min 56 s
